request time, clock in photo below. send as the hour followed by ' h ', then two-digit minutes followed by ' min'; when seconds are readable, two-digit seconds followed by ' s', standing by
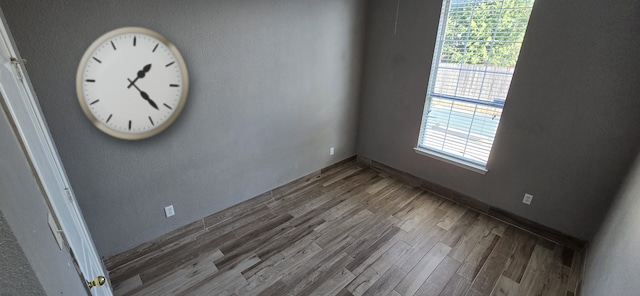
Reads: 1 h 22 min
